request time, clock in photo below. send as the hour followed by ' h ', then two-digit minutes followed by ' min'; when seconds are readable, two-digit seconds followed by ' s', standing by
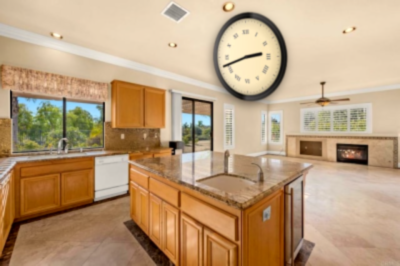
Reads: 2 h 42 min
